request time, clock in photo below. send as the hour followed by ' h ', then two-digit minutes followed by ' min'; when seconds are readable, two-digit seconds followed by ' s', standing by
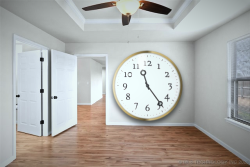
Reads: 11 h 24 min
